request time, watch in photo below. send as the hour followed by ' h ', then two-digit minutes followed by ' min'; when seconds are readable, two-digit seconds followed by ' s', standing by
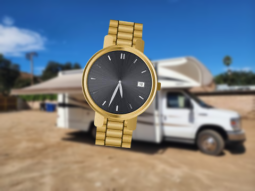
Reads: 5 h 33 min
